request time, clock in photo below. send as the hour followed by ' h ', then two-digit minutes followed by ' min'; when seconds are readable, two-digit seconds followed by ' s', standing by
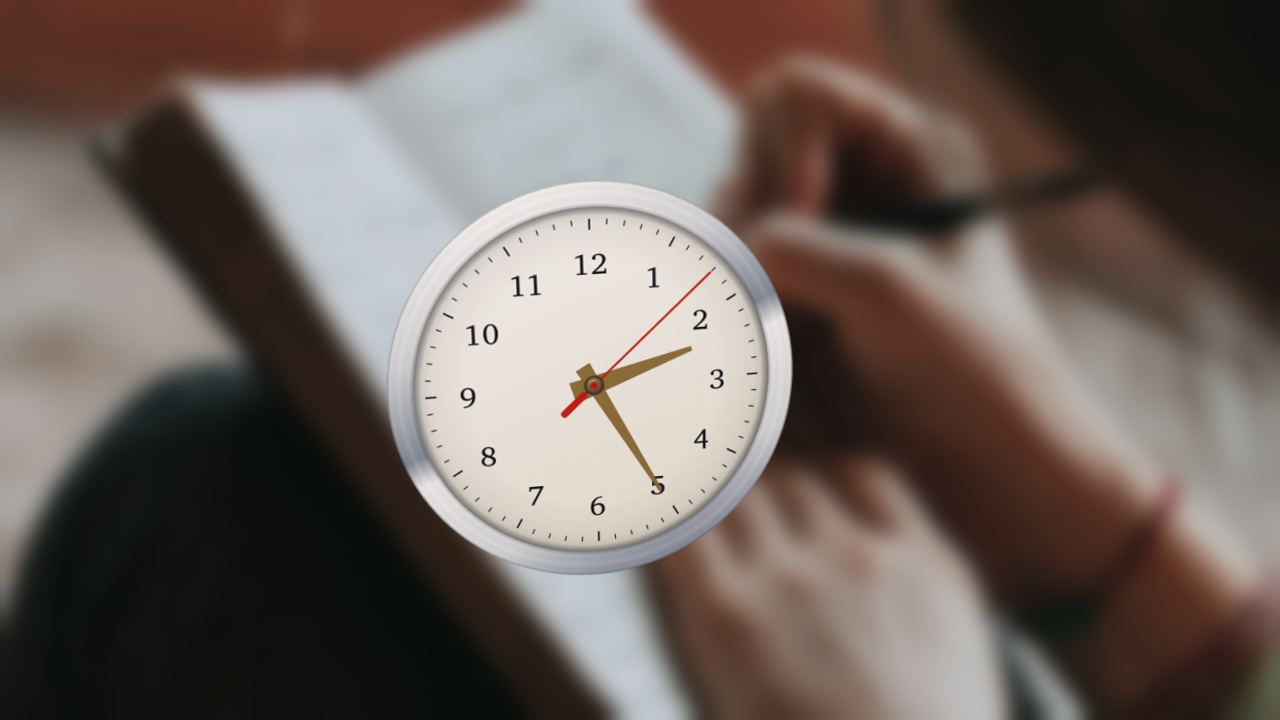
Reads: 2 h 25 min 08 s
